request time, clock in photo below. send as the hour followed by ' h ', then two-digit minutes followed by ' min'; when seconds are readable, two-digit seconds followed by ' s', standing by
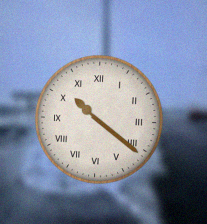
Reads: 10 h 21 min
